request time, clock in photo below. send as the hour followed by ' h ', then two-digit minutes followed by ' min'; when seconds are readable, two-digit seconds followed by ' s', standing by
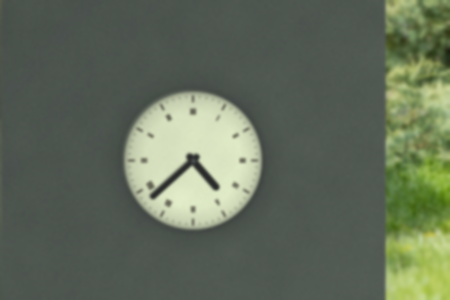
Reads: 4 h 38 min
